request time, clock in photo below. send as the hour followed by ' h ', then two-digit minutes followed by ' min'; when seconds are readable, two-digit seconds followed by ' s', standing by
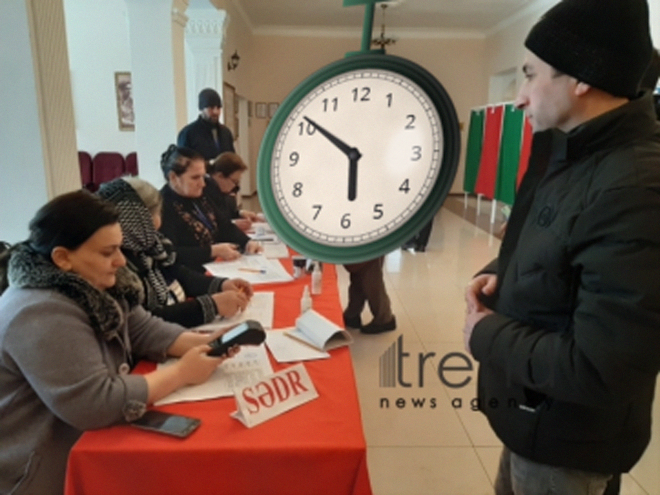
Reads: 5 h 51 min
